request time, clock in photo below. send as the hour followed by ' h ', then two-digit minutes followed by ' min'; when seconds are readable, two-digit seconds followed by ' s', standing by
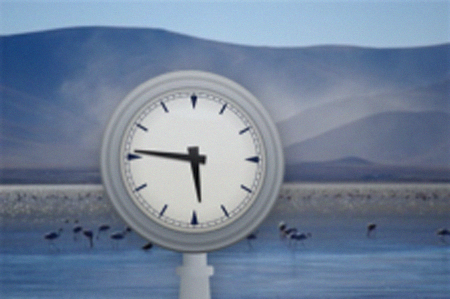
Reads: 5 h 46 min
